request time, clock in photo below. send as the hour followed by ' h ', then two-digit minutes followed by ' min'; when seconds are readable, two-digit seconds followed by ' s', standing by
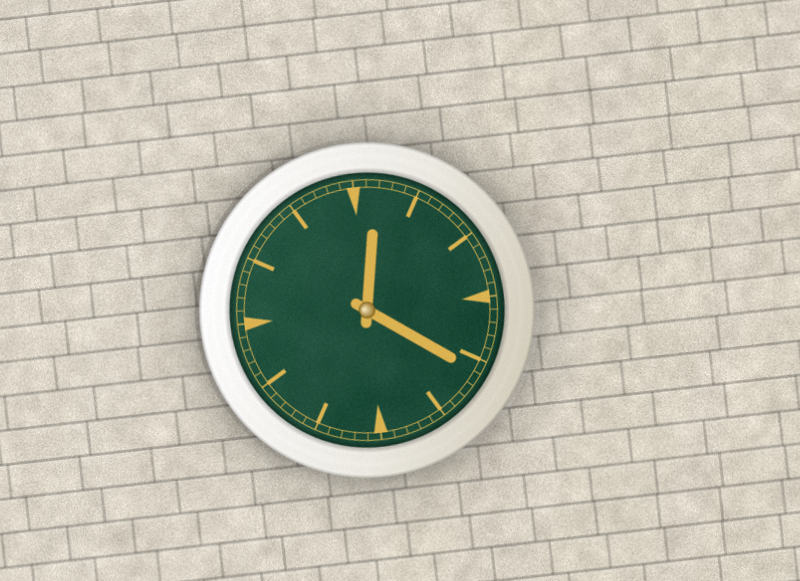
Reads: 12 h 21 min
